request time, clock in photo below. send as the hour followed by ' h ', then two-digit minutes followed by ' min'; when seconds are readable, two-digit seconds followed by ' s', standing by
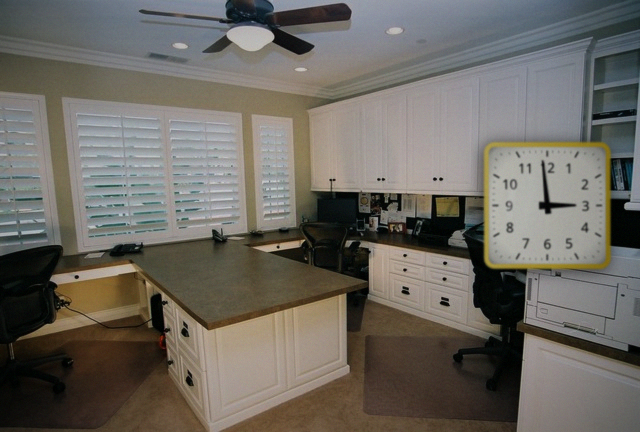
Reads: 2 h 59 min
